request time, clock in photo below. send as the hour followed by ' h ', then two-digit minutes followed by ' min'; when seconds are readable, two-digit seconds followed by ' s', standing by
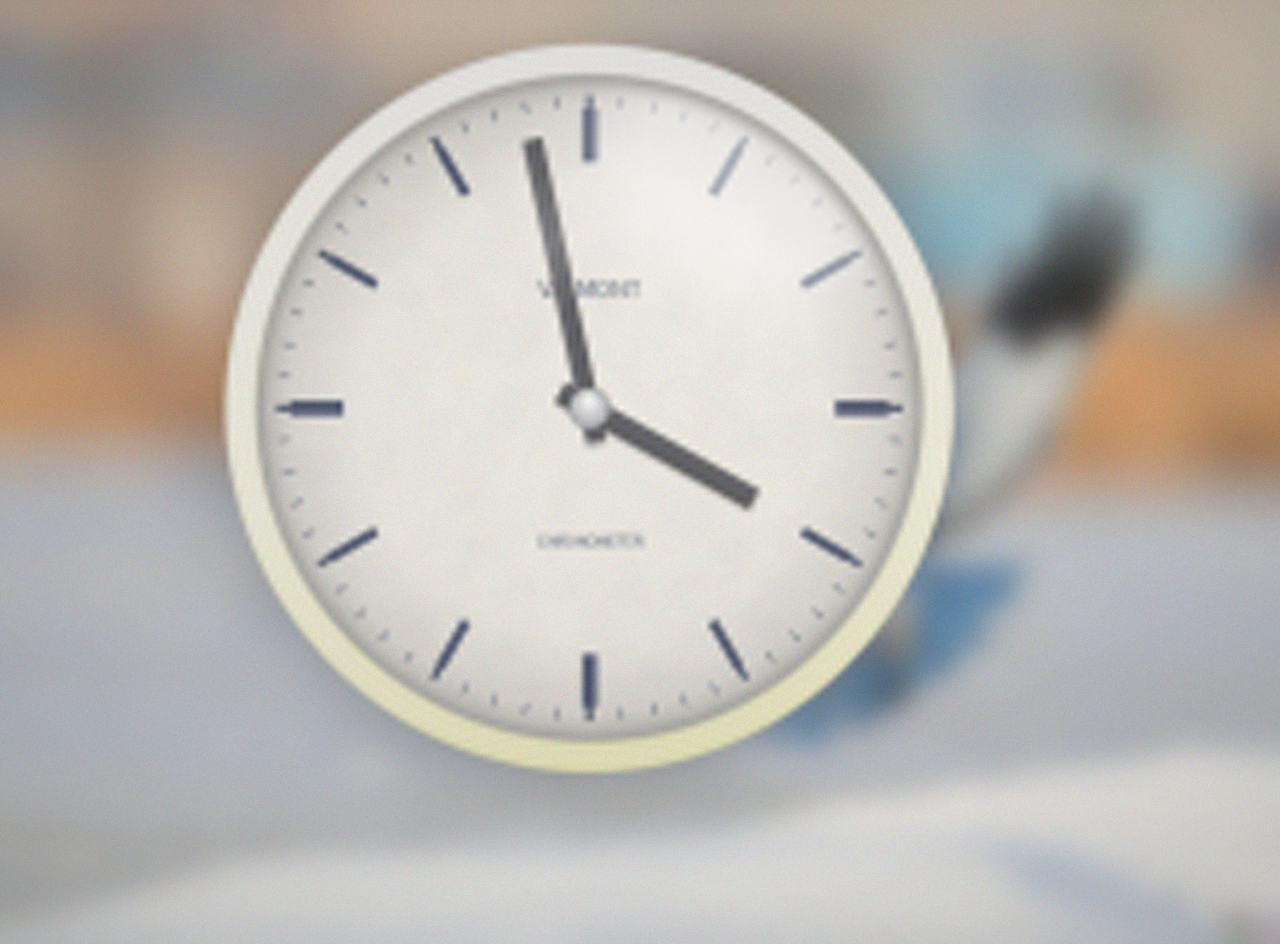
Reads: 3 h 58 min
